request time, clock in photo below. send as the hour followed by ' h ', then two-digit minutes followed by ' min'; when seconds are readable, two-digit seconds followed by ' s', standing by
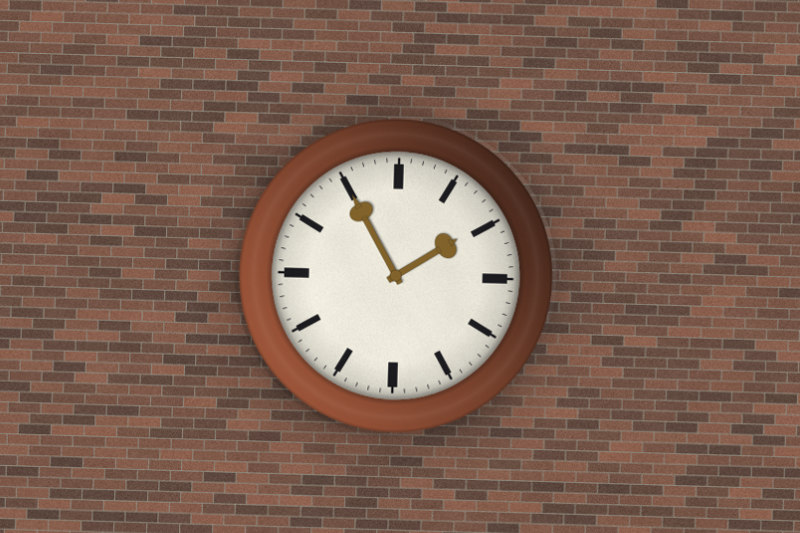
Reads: 1 h 55 min
